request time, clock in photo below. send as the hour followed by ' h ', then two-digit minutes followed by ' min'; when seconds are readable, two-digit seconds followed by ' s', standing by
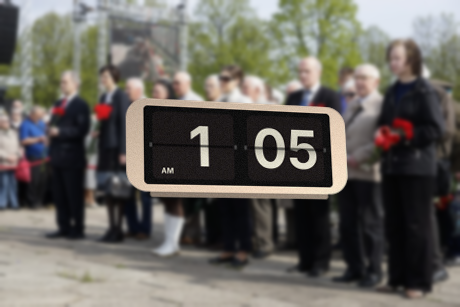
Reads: 1 h 05 min
